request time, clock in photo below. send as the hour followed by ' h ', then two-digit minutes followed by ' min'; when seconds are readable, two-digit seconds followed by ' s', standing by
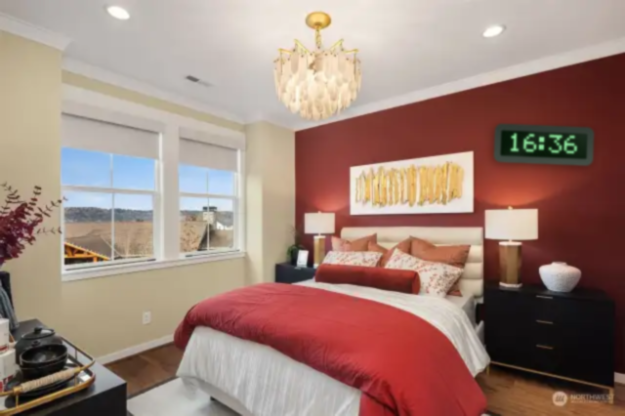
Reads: 16 h 36 min
